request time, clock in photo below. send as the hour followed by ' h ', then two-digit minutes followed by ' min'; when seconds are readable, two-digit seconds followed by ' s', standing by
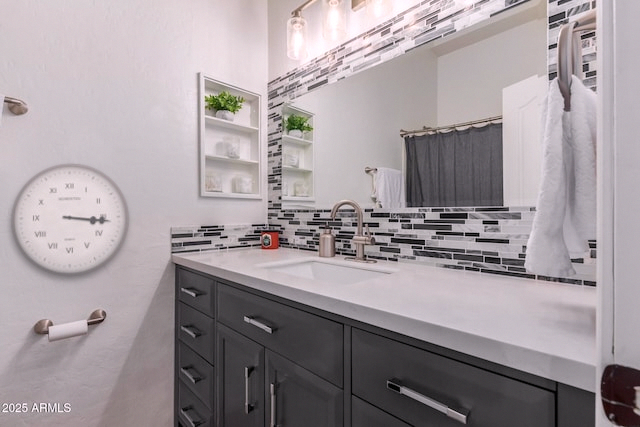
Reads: 3 h 16 min
